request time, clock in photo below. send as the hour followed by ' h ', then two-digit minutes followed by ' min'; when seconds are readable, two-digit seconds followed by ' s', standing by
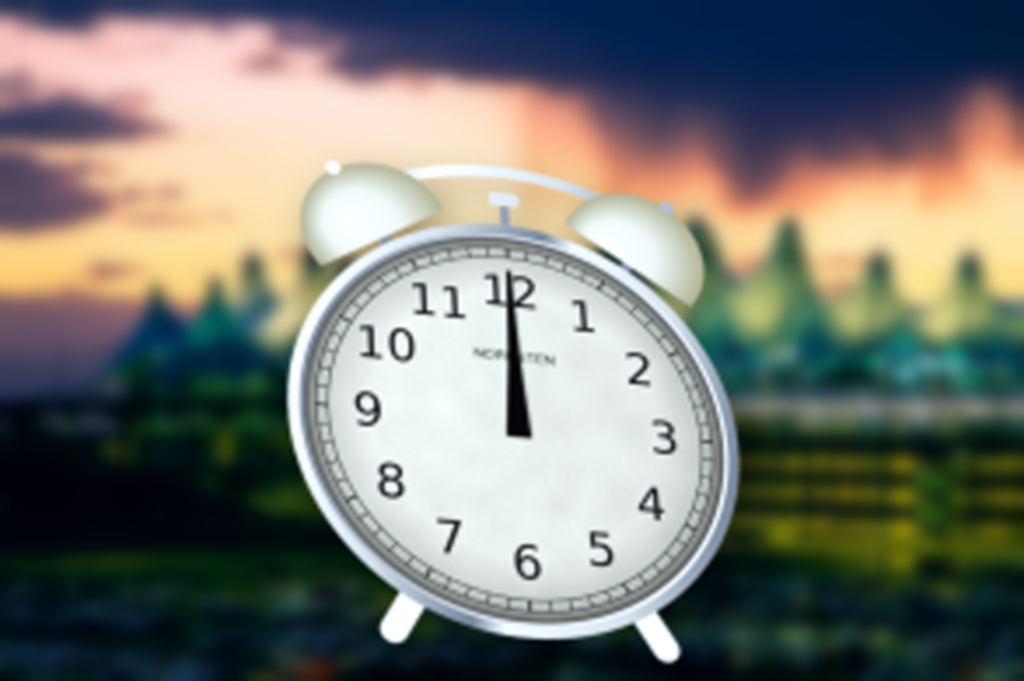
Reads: 12 h 00 min
